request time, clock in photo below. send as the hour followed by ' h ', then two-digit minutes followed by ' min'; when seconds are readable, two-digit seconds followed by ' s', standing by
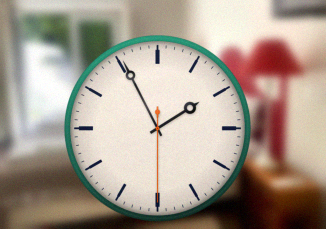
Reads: 1 h 55 min 30 s
